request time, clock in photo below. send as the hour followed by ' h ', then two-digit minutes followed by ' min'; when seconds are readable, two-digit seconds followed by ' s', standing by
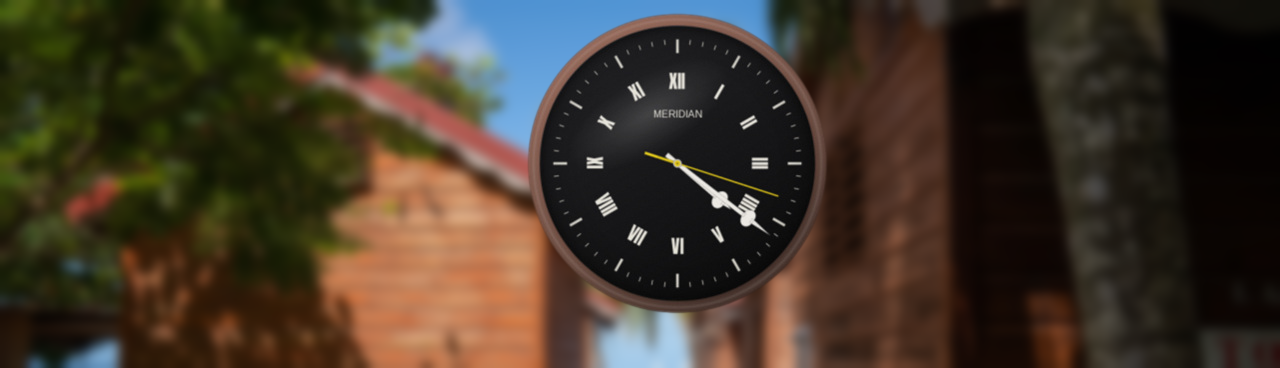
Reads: 4 h 21 min 18 s
